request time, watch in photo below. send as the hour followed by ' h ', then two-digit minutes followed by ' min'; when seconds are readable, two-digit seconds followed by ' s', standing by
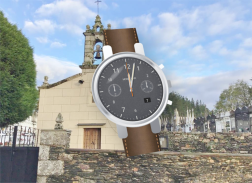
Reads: 12 h 03 min
